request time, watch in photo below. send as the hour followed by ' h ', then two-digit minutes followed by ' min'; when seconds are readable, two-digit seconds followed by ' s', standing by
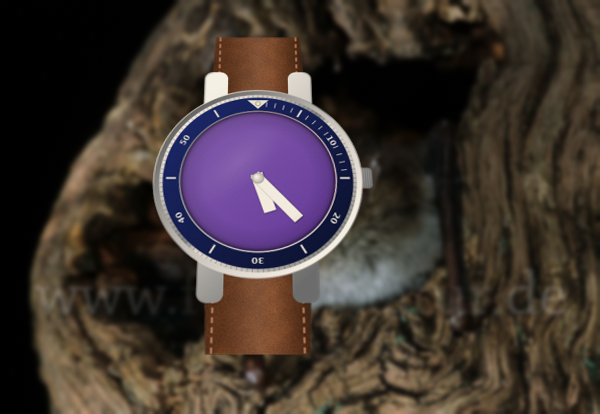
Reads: 5 h 23 min
